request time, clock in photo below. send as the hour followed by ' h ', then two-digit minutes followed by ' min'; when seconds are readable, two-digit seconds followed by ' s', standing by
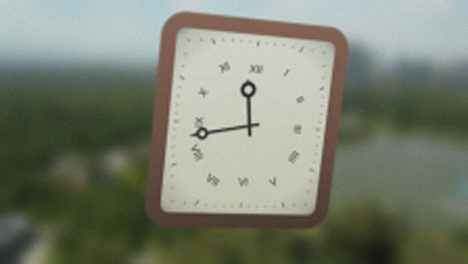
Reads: 11 h 43 min
